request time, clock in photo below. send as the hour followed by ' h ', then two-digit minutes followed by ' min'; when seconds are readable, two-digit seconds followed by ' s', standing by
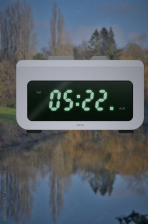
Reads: 5 h 22 min
